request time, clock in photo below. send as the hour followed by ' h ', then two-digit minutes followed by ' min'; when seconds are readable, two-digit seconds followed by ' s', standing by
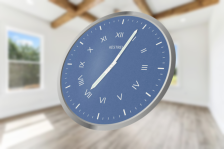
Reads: 7 h 04 min
